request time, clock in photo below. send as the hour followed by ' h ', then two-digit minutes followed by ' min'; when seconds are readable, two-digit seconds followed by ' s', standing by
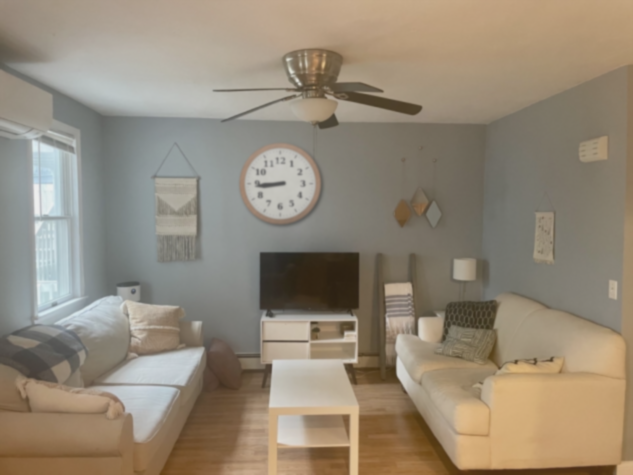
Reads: 8 h 44 min
